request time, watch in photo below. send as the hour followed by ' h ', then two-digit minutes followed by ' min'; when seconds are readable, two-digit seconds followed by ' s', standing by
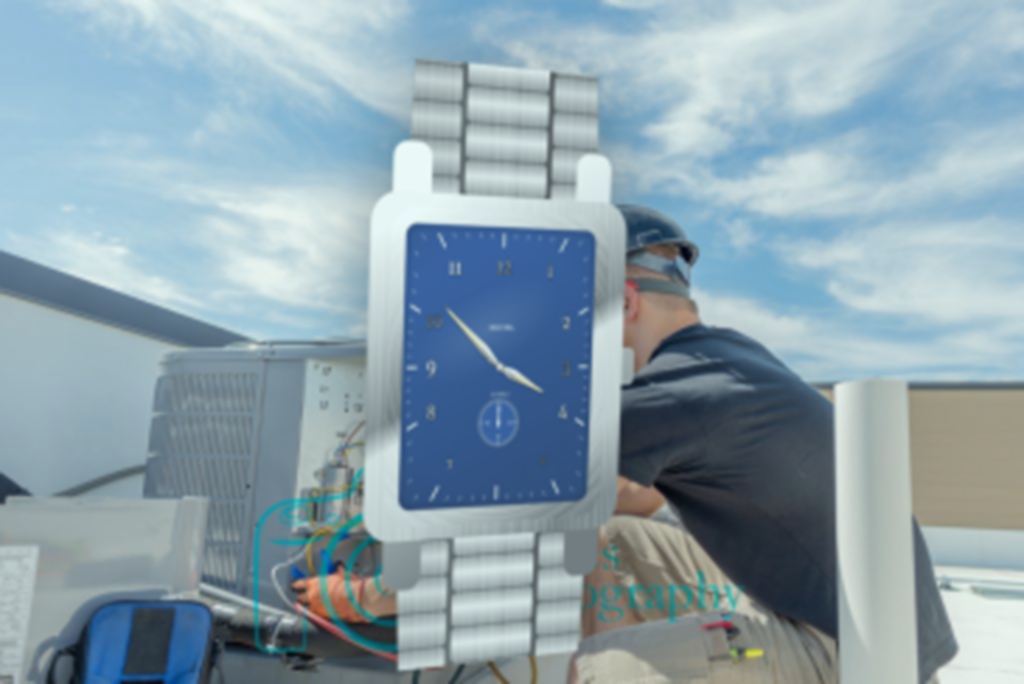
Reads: 3 h 52 min
